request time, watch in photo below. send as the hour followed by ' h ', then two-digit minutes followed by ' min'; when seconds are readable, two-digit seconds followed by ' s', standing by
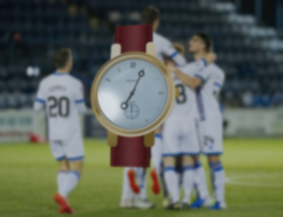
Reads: 7 h 04 min
